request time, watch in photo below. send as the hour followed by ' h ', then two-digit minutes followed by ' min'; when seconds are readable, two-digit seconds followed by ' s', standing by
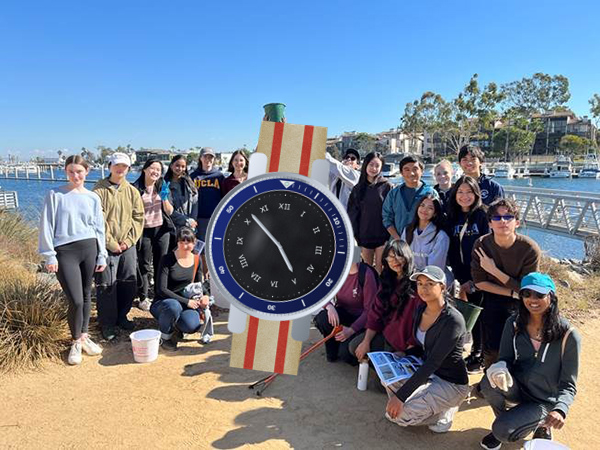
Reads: 4 h 52 min
